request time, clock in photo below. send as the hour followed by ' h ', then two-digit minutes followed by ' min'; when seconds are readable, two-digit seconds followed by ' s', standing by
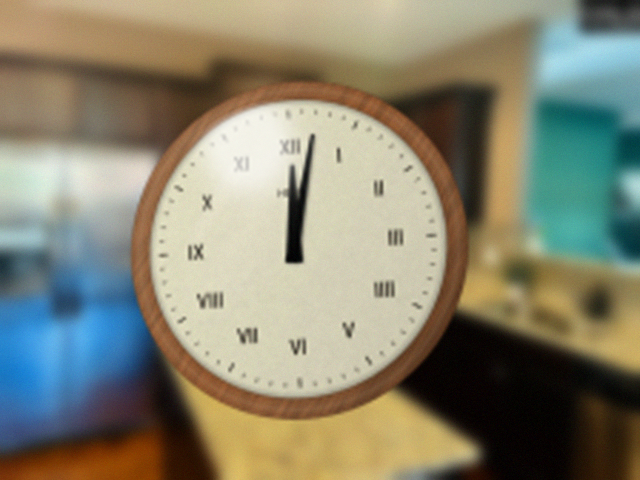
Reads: 12 h 02 min
